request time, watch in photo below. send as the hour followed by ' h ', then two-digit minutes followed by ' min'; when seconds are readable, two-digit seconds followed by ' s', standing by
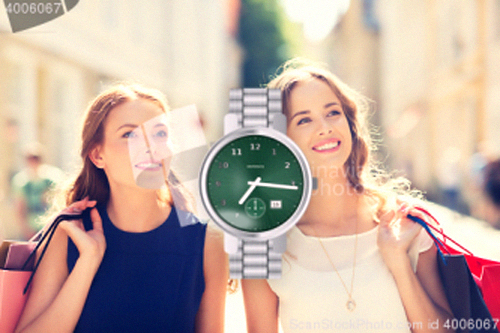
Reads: 7 h 16 min
